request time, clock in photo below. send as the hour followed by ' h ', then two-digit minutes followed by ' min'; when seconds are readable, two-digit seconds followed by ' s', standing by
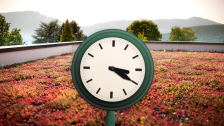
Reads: 3 h 20 min
